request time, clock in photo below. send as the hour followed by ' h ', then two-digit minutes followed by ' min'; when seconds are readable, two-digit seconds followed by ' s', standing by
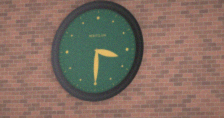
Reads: 3 h 30 min
